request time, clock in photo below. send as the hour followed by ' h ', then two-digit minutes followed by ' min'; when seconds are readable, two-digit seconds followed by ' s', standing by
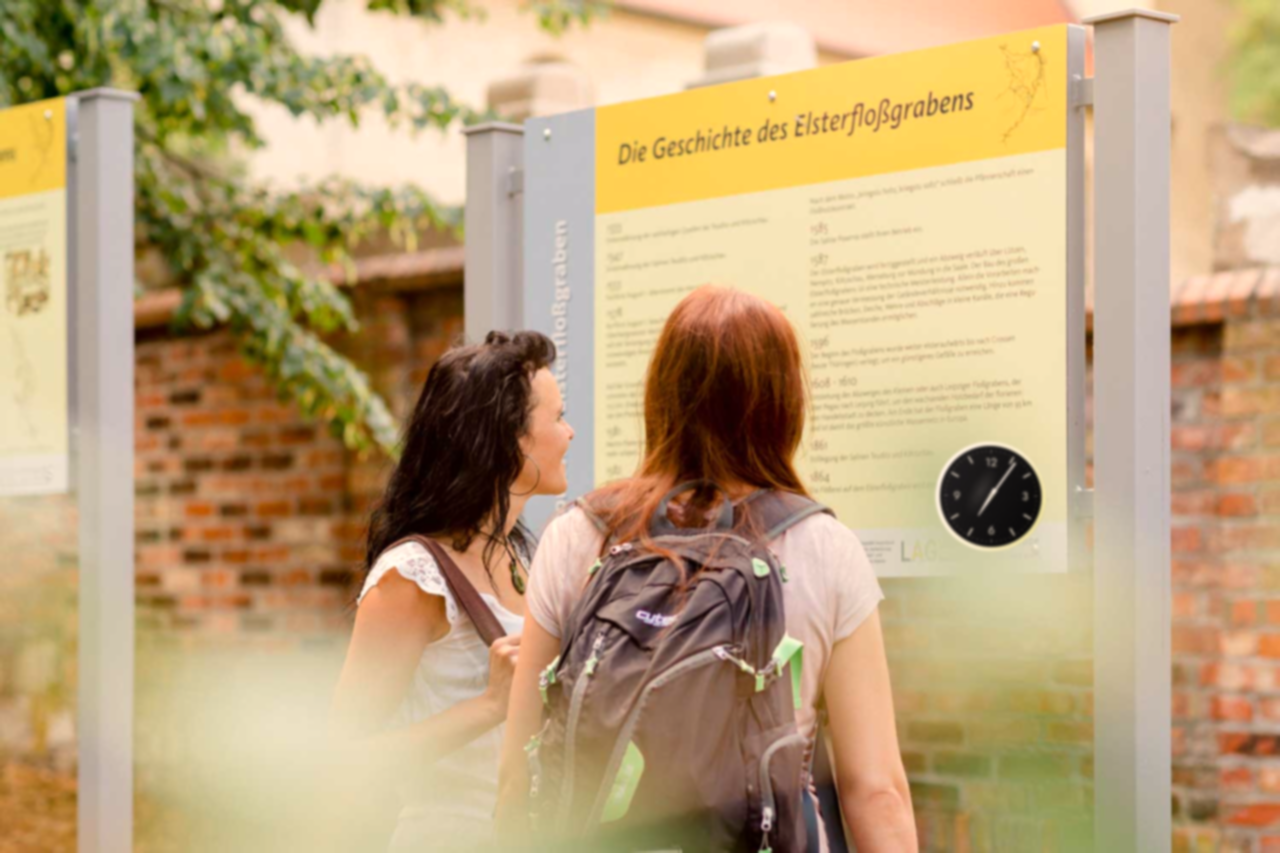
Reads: 7 h 06 min
